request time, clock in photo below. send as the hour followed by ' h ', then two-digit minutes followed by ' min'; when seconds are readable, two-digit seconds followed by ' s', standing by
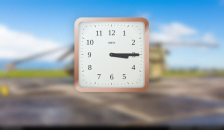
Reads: 3 h 15 min
